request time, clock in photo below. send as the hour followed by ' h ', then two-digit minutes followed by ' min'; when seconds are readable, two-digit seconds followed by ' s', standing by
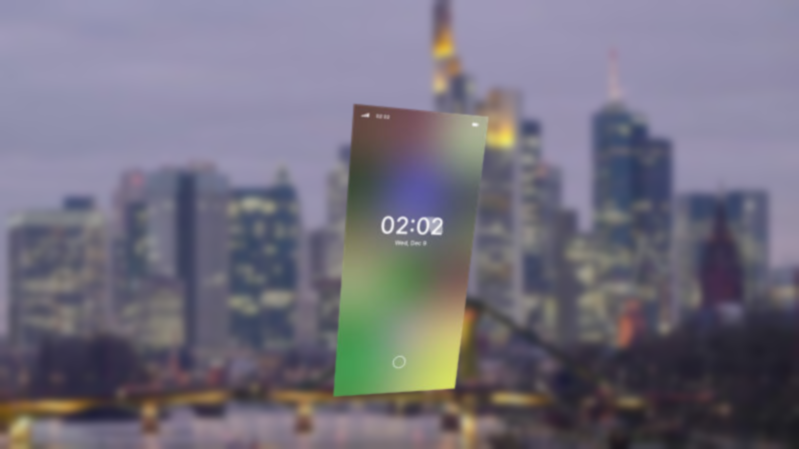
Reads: 2 h 02 min
